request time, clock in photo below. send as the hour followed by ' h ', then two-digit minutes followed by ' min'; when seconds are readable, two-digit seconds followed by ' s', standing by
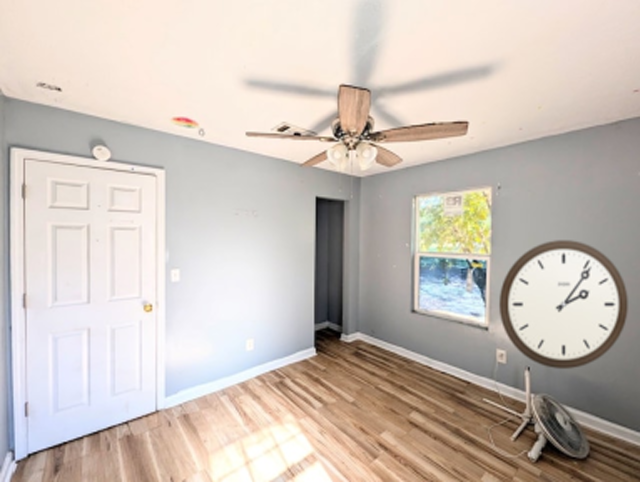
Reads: 2 h 06 min
